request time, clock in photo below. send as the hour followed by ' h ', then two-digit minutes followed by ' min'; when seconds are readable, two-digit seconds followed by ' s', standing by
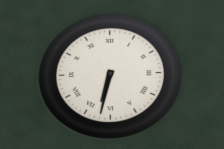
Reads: 6 h 32 min
